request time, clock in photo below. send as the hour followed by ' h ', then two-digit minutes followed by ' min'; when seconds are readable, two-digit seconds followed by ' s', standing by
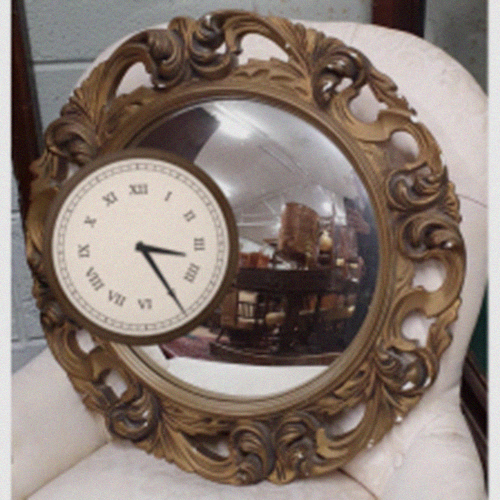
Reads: 3 h 25 min
